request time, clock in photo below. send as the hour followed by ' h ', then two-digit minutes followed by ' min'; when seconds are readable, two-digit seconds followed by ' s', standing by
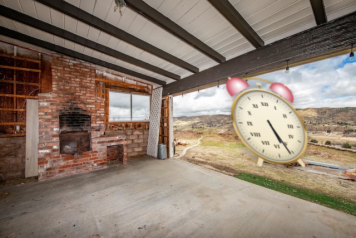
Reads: 5 h 26 min
